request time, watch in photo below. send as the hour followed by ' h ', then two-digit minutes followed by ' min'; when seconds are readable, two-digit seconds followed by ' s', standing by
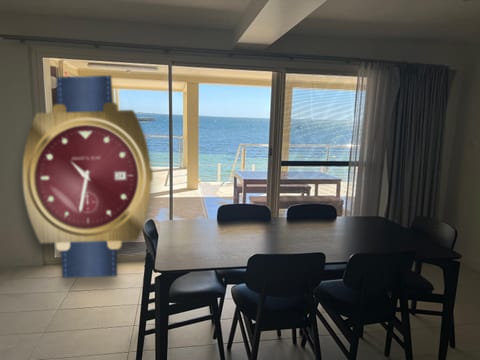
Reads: 10 h 32 min
